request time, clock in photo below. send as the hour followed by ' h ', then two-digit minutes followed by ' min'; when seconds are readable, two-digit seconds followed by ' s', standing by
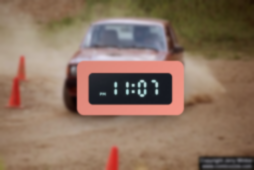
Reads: 11 h 07 min
